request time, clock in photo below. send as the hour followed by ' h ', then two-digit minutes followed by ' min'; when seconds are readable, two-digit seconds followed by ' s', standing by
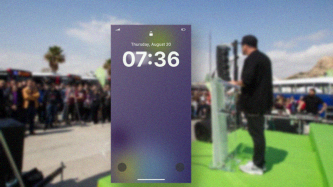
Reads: 7 h 36 min
